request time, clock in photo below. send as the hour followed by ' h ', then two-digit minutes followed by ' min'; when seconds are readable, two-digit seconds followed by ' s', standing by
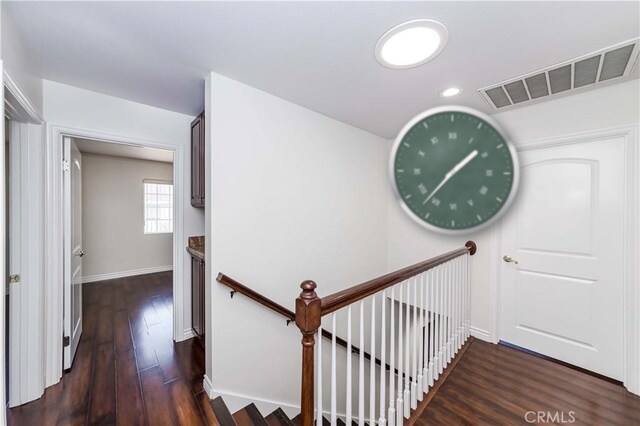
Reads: 1 h 37 min
